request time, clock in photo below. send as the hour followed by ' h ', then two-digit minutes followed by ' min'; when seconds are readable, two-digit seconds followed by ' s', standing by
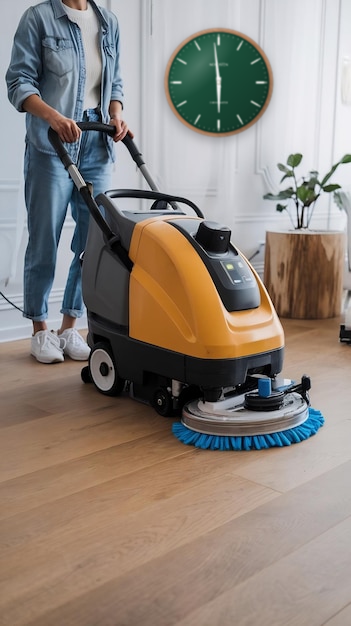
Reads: 5 h 59 min
